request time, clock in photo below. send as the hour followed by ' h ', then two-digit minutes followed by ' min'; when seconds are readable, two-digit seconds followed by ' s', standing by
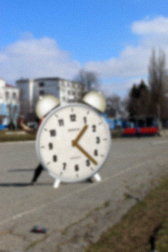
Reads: 1 h 23 min
